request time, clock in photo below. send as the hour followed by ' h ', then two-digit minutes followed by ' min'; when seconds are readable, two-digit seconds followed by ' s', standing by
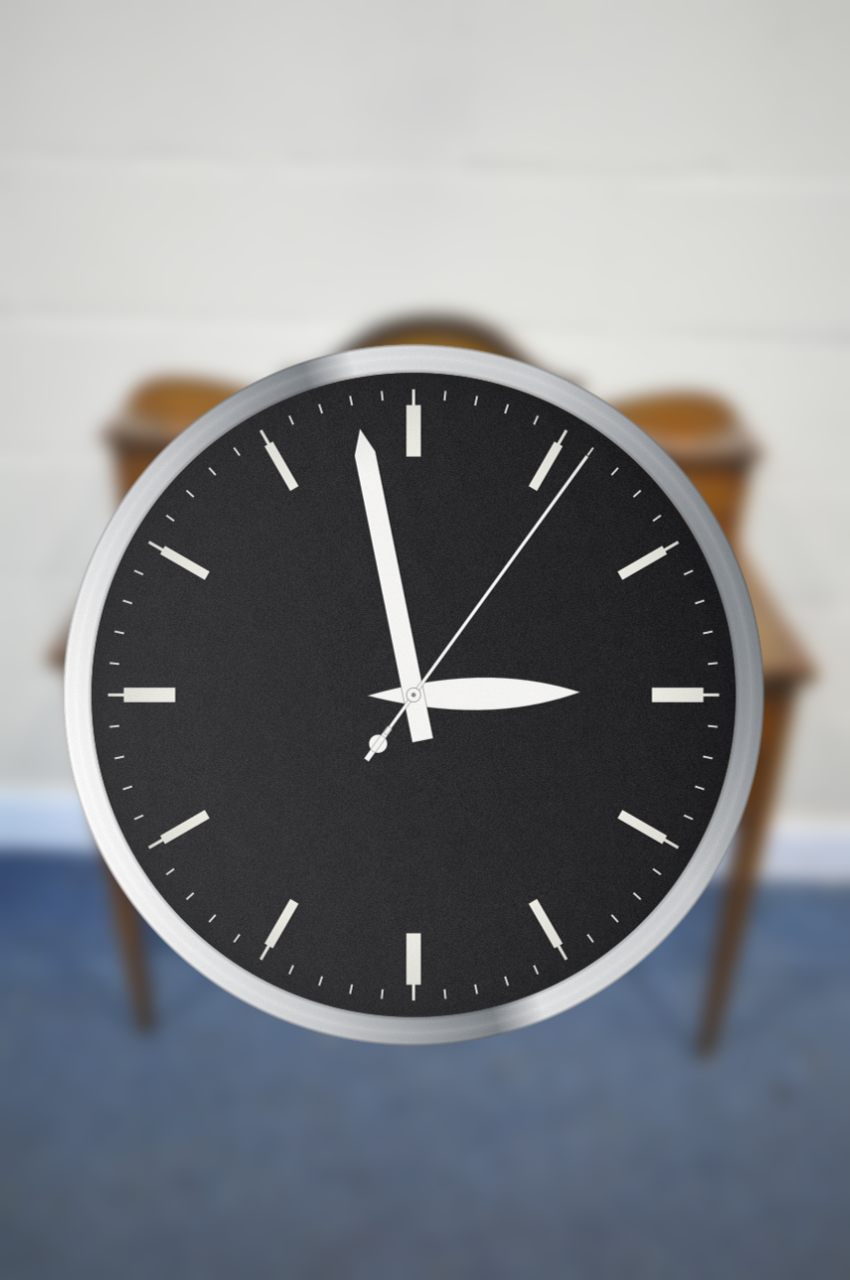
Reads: 2 h 58 min 06 s
